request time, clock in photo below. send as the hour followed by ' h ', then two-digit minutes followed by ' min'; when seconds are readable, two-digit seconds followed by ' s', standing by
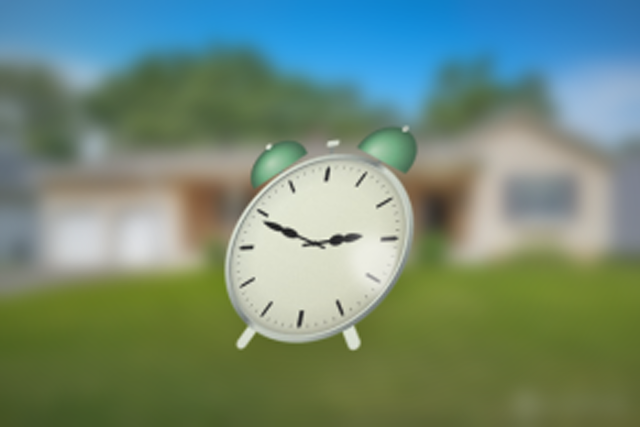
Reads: 2 h 49 min
